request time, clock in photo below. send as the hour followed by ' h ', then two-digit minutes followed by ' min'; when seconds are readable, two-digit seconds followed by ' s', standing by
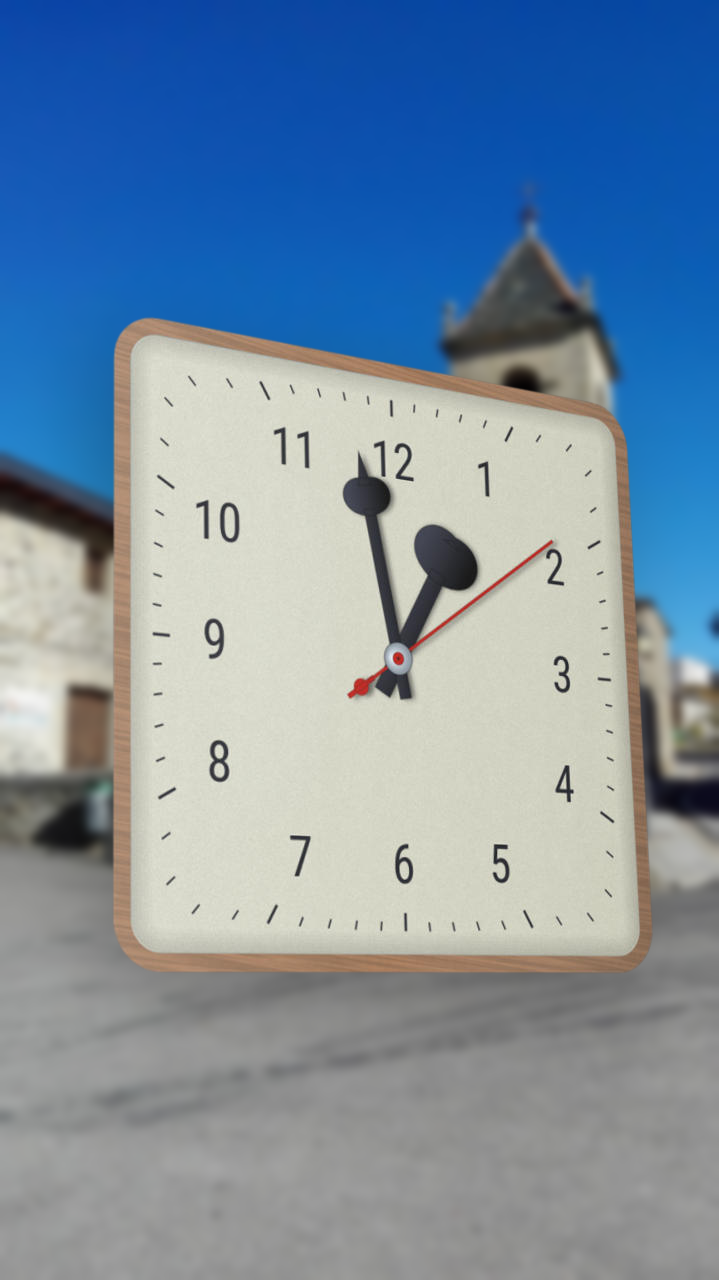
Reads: 12 h 58 min 09 s
